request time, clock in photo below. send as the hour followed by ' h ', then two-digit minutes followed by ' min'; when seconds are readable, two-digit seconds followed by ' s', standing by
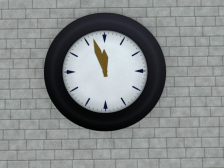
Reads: 11 h 57 min
